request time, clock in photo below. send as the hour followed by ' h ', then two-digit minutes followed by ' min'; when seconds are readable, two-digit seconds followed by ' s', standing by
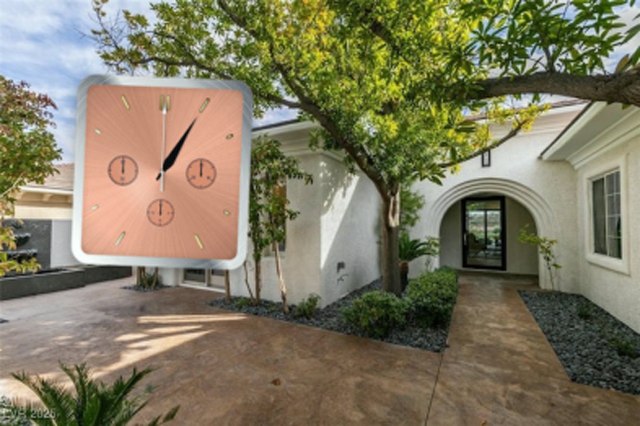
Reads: 1 h 05 min
